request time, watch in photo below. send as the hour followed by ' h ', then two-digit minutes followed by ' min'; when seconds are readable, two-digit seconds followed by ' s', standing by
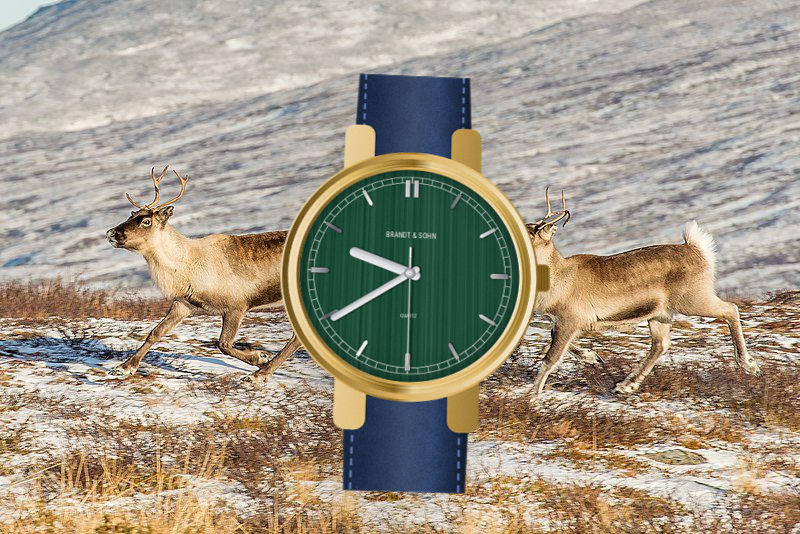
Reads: 9 h 39 min 30 s
